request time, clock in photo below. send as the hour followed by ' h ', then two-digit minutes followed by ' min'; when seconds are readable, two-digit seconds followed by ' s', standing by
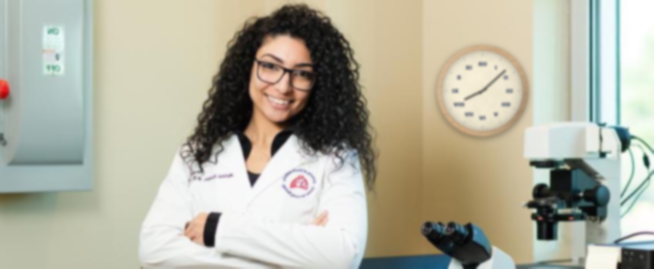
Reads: 8 h 08 min
